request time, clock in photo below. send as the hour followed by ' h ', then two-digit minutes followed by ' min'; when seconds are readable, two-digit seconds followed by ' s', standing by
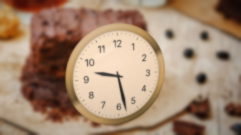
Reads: 9 h 28 min
